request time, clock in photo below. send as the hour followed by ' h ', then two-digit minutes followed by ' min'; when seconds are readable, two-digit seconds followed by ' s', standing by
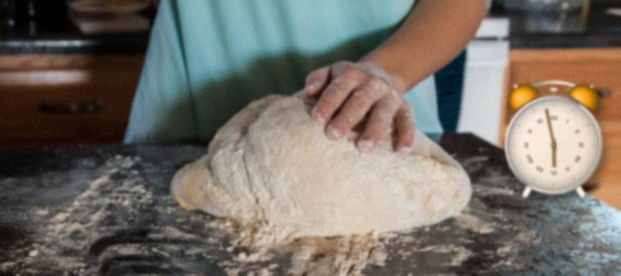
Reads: 5 h 58 min
